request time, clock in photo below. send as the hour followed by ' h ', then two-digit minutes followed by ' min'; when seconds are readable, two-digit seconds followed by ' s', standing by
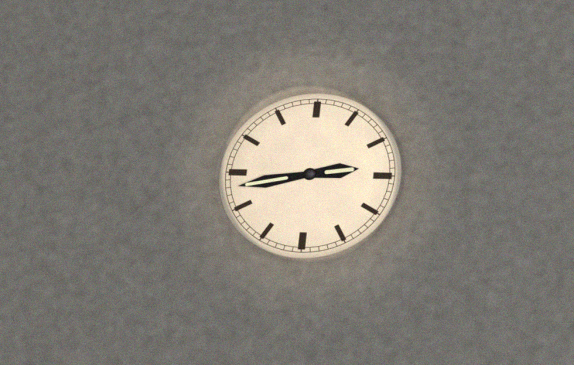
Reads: 2 h 43 min
